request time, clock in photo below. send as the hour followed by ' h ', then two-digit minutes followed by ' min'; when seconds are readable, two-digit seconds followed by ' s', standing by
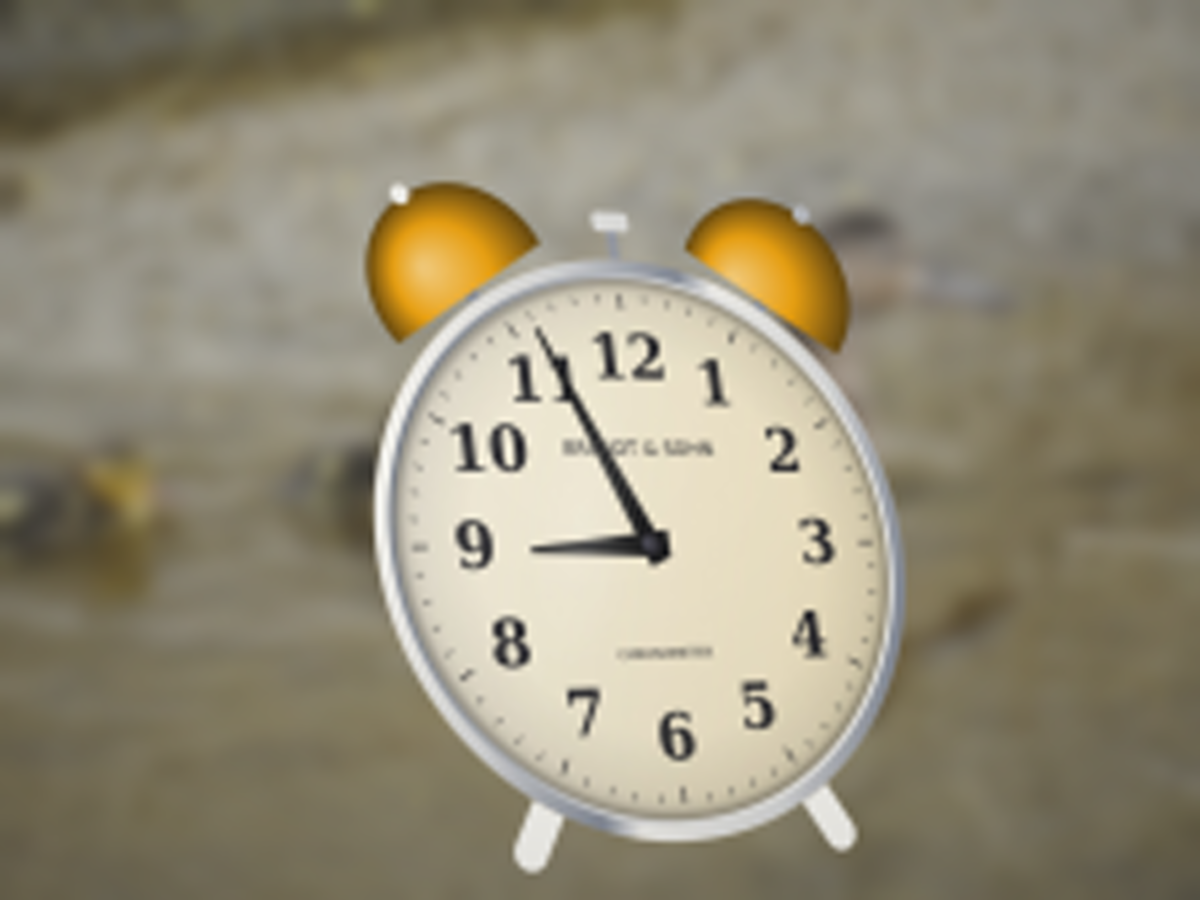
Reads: 8 h 56 min
